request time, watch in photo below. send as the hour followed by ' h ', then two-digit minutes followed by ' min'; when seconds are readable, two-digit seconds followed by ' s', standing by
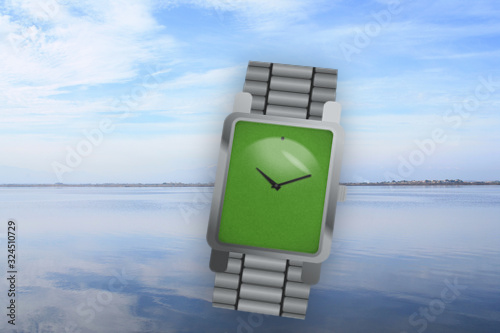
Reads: 10 h 11 min
